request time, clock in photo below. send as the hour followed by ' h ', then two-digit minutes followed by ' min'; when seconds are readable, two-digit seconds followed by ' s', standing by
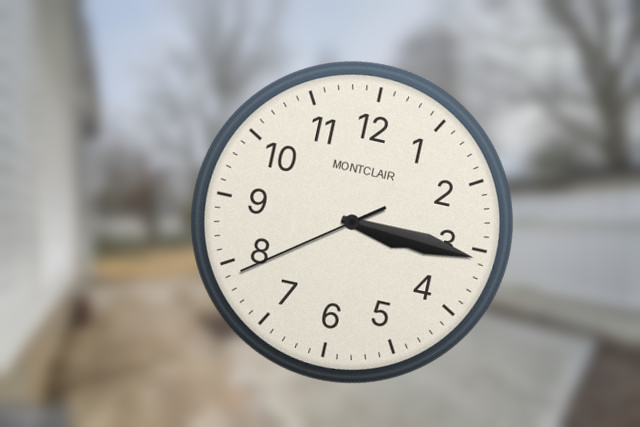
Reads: 3 h 15 min 39 s
